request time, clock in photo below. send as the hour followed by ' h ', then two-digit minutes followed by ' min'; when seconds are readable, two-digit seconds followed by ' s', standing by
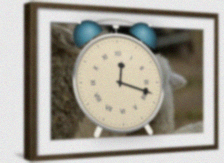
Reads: 12 h 18 min
